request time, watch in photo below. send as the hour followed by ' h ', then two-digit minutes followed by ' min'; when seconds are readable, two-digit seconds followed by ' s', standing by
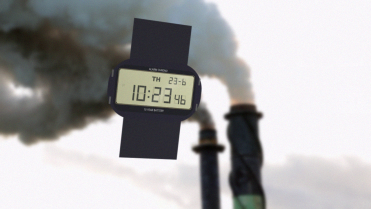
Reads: 10 h 23 min 46 s
